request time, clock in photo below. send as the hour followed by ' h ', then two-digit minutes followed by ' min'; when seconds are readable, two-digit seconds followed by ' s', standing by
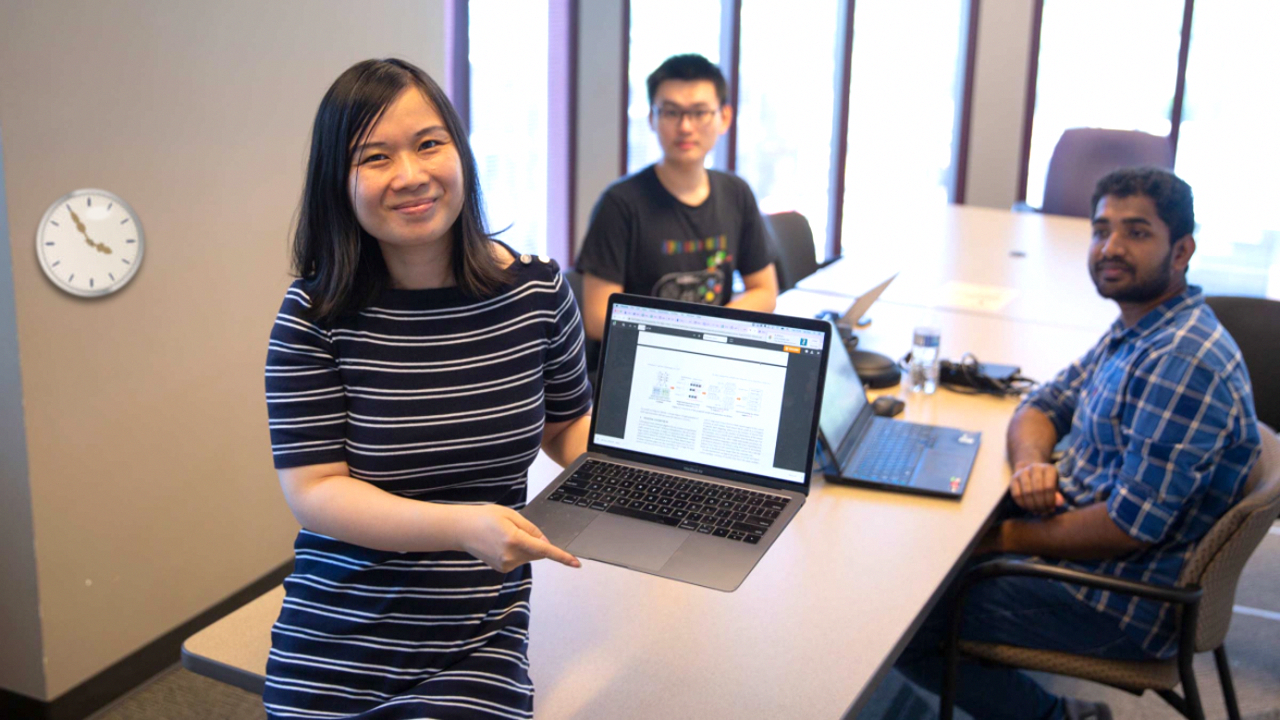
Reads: 3 h 55 min
